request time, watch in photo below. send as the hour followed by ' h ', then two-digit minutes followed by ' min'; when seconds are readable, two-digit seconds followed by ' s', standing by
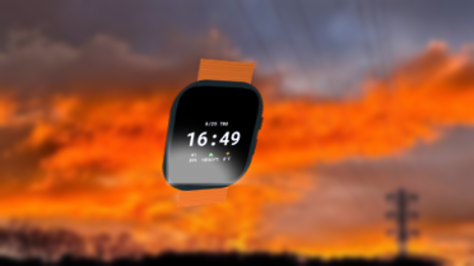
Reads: 16 h 49 min
